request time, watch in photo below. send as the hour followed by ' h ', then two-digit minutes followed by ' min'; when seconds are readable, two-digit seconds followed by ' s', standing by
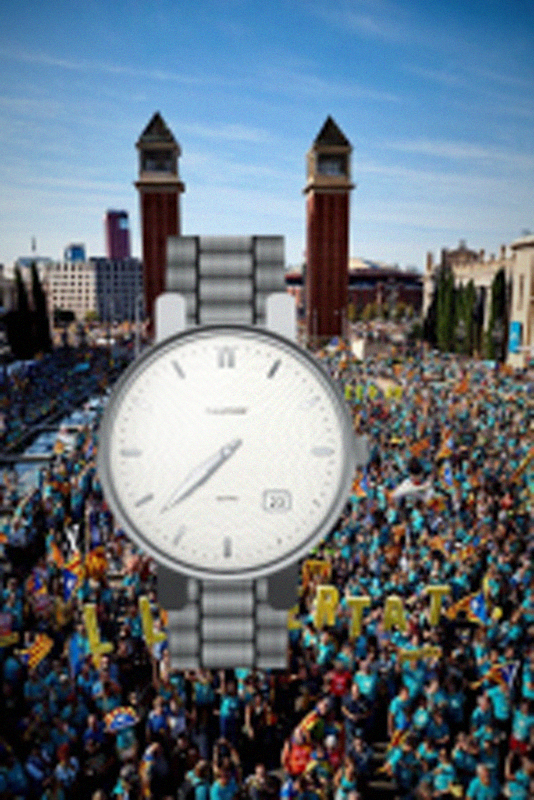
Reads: 7 h 38 min
